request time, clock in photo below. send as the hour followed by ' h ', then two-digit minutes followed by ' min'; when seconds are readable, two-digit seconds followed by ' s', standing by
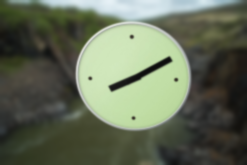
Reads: 8 h 10 min
